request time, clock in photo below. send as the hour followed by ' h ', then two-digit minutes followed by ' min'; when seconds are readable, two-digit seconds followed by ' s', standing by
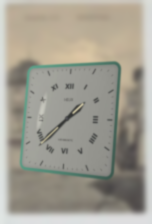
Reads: 1 h 38 min
